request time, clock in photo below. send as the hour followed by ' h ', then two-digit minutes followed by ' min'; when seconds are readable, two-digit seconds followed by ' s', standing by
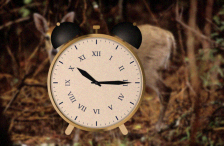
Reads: 10 h 15 min
